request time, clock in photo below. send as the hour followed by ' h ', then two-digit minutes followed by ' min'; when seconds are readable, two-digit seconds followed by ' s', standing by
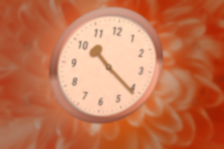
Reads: 10 h 21 min
